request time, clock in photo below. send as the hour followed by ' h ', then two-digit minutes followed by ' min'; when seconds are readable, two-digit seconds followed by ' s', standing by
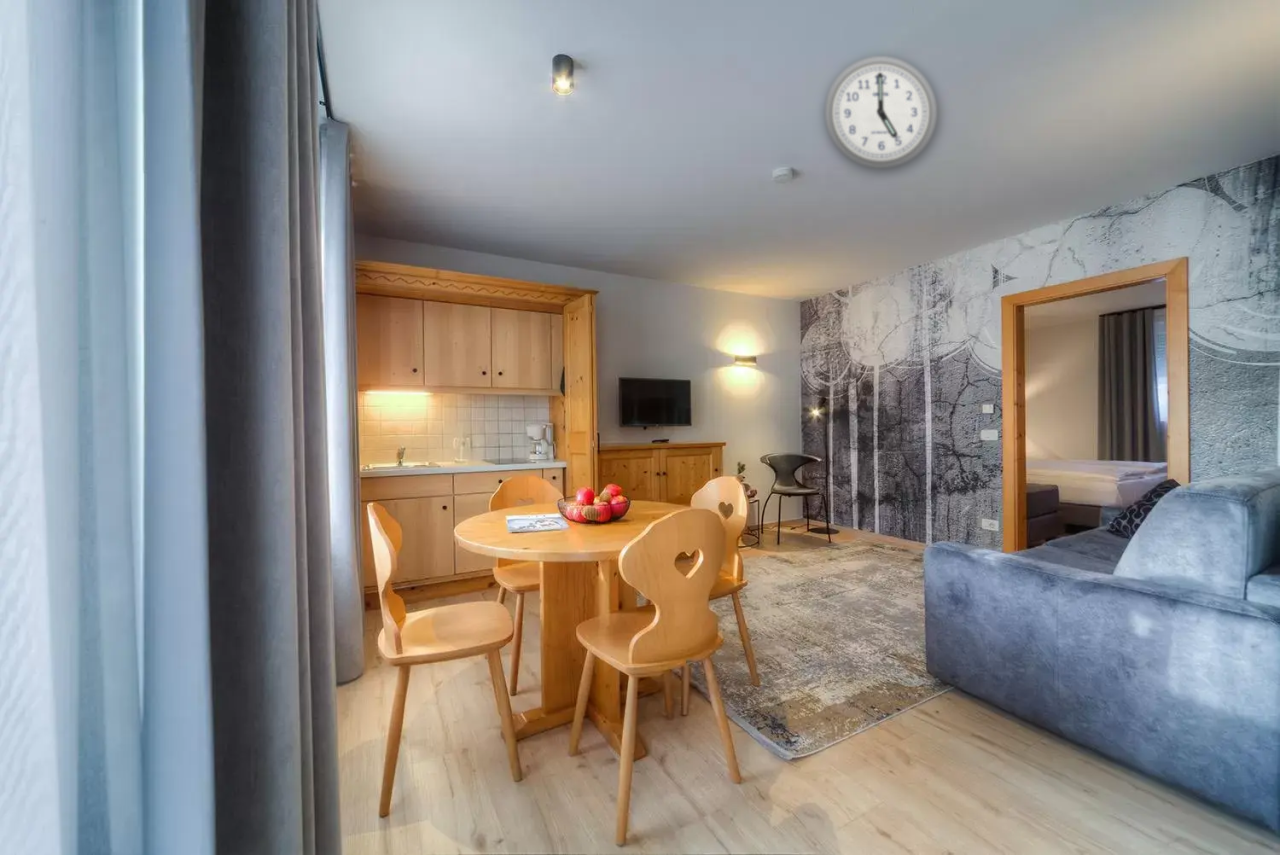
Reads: 5 h 00 min
